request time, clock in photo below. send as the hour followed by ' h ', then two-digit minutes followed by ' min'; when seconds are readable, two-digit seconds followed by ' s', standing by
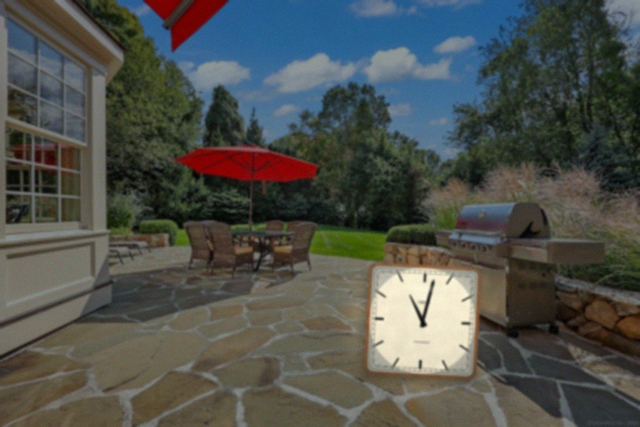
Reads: 11 h 02 min
